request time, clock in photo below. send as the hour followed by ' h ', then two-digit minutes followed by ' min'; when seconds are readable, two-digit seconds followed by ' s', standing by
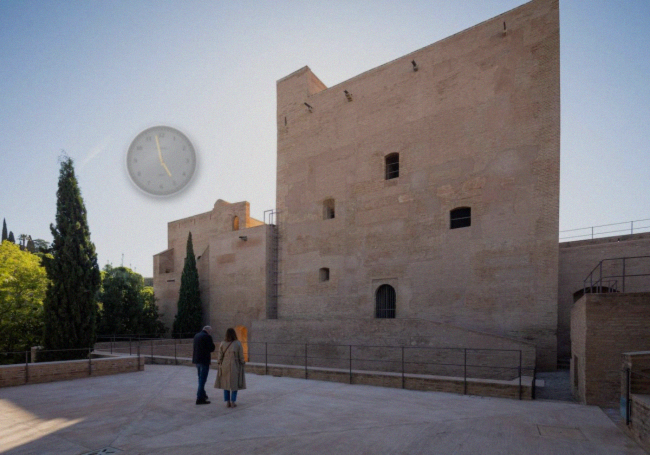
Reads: 4 h 58 min
